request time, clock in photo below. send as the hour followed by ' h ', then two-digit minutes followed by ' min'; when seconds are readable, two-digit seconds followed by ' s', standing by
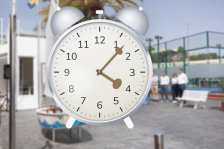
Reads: 4 h 07 min
